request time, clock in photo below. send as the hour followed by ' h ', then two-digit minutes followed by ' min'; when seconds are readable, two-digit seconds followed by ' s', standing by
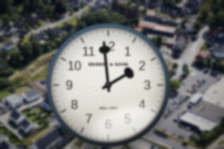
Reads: 1 h 59 min
